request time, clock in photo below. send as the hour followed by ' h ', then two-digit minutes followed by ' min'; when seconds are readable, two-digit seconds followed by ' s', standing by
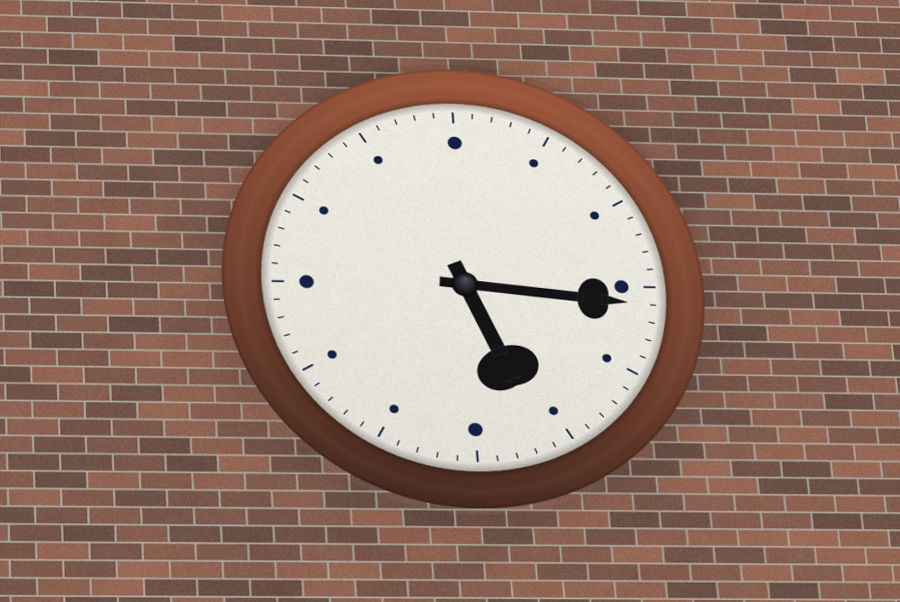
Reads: 5 h 16 min
